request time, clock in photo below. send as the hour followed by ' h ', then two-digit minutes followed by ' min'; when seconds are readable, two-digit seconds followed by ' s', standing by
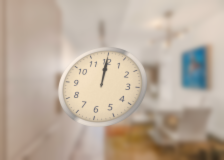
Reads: 12 h 00 min
